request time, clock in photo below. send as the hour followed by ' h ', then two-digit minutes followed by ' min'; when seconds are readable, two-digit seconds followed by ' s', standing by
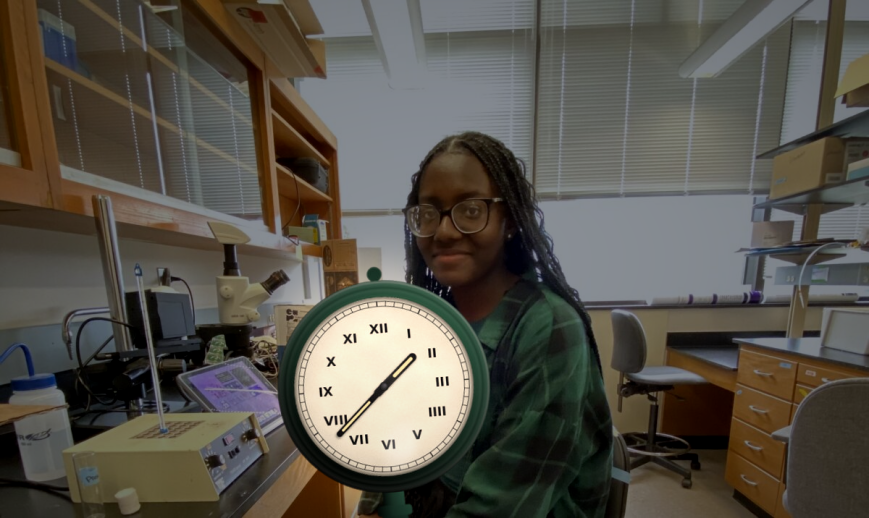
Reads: 1 h 38 min
